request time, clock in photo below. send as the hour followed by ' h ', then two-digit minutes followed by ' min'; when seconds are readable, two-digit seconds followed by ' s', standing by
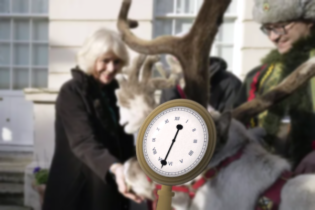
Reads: 12 h 33 min
